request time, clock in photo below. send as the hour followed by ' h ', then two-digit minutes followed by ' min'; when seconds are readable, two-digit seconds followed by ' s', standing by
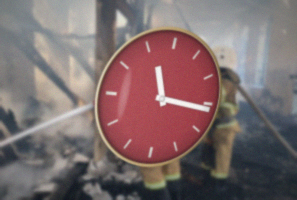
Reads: 11 h 16 min
